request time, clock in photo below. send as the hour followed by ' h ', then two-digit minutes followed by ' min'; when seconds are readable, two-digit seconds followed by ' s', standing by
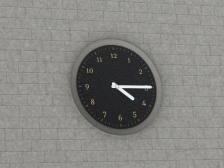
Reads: 4 h 15 min
